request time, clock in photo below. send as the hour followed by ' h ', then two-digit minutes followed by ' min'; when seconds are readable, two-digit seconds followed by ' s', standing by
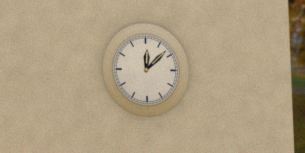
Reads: 12 h 08 min
